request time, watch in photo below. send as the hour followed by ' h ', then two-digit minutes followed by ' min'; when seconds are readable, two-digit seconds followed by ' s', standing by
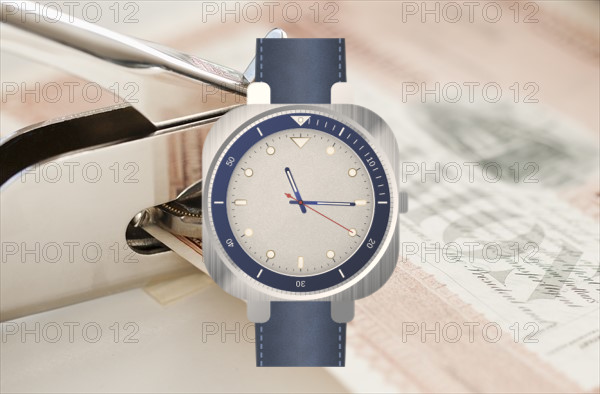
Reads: 11 h 15 min 20 s
